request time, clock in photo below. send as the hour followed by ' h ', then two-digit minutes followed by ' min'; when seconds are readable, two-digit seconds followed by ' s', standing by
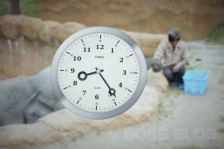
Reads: 8 h 24 min
